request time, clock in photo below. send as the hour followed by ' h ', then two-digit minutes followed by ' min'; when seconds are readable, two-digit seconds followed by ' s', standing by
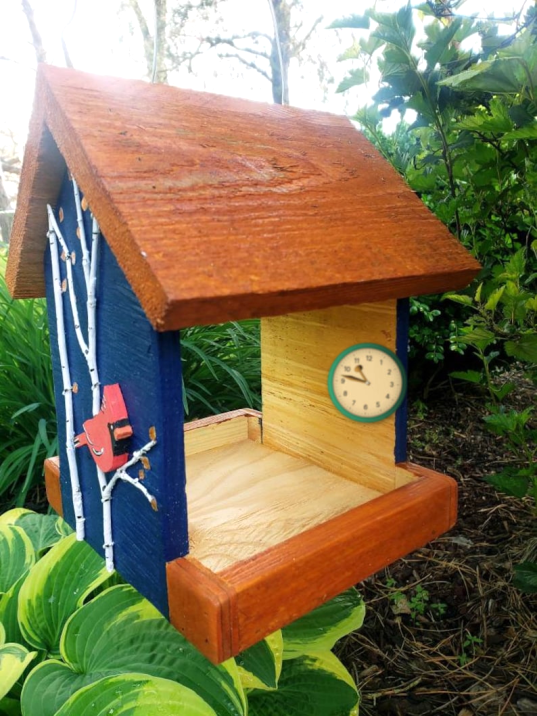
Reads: 10 h 47 min
